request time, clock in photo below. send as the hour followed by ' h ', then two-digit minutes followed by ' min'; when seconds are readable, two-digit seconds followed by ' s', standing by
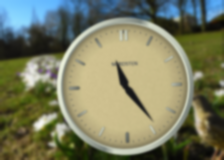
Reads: 11 h 24 min
